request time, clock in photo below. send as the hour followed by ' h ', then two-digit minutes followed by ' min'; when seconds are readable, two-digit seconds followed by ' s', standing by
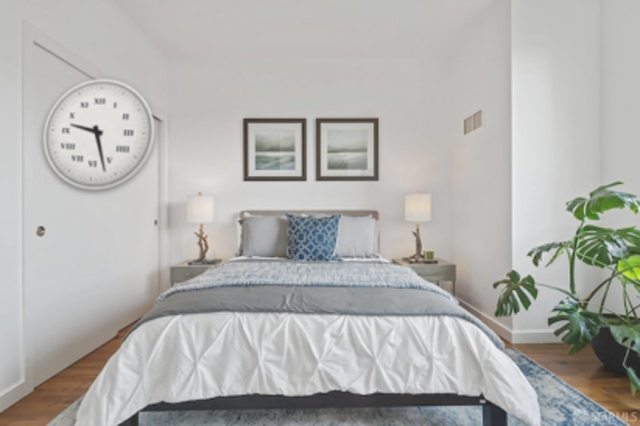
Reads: 9 h 27 min
